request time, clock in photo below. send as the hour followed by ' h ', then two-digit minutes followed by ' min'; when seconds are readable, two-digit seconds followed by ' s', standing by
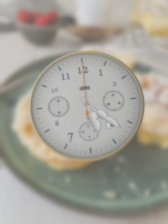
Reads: 5 h 22 min
